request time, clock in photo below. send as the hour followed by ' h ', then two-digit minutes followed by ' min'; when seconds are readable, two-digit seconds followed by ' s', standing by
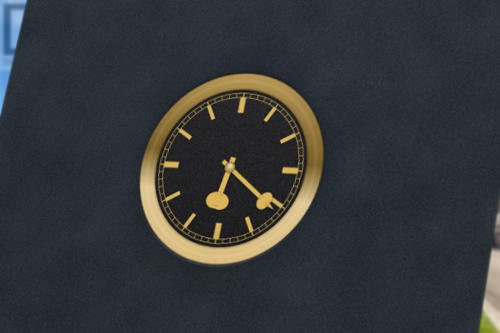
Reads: 6 h 21 min
